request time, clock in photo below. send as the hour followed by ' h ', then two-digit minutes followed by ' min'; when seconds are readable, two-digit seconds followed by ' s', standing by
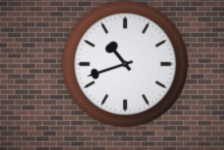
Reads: 10 h 42 min
